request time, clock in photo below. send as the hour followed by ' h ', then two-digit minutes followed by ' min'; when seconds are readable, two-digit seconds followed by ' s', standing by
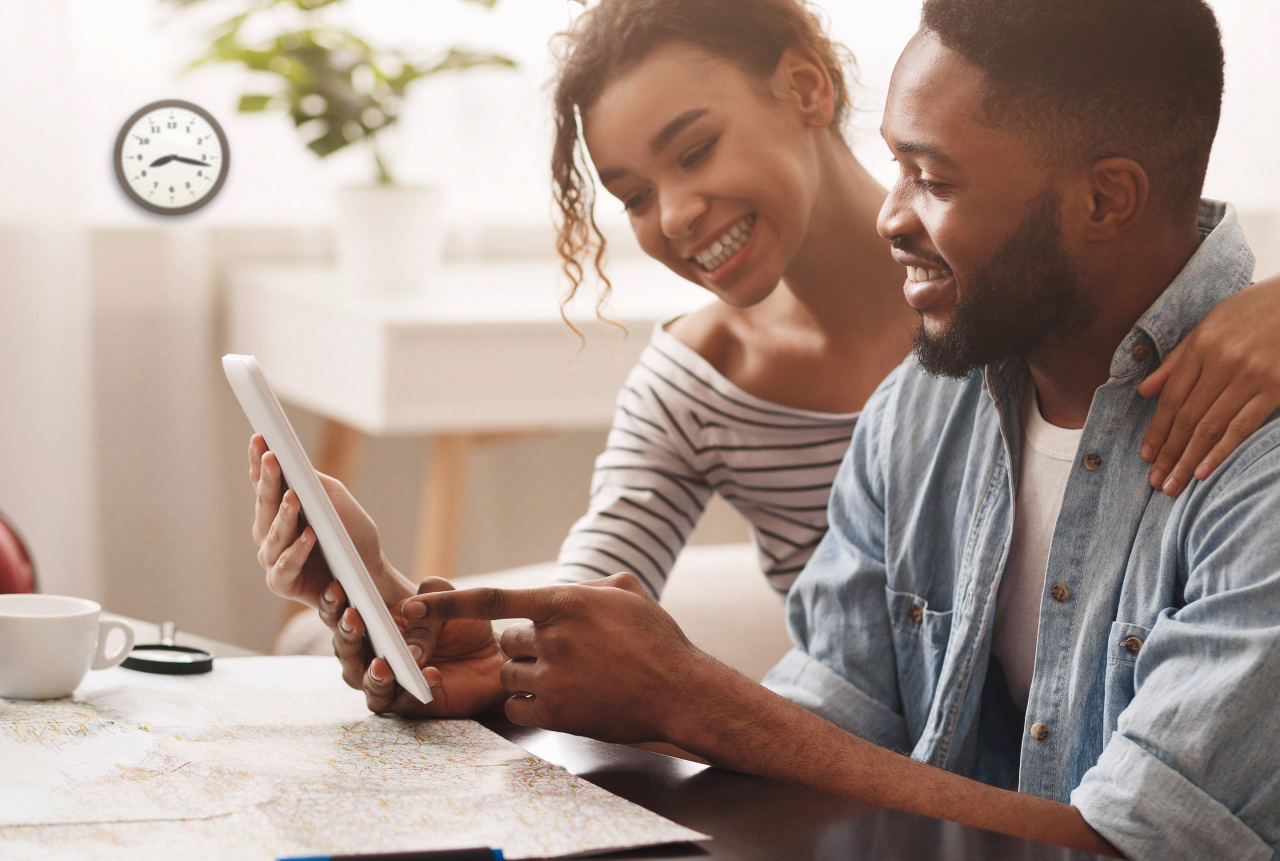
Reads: 8 h 17 min
